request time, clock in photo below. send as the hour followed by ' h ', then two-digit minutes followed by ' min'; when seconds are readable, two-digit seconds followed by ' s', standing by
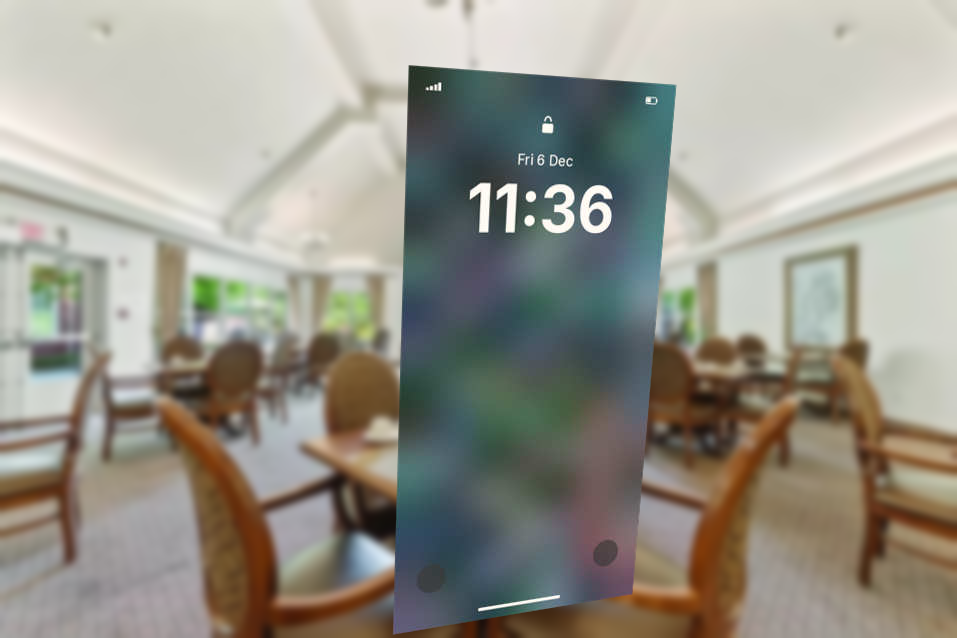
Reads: 11 h 36 min
